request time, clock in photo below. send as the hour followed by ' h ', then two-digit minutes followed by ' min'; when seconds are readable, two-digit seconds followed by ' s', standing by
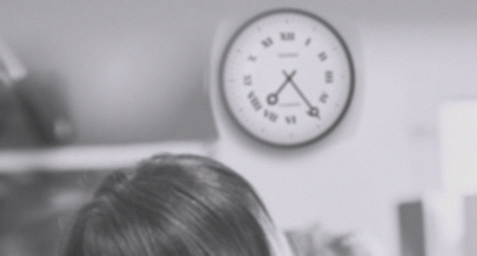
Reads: 7 h 24 min
